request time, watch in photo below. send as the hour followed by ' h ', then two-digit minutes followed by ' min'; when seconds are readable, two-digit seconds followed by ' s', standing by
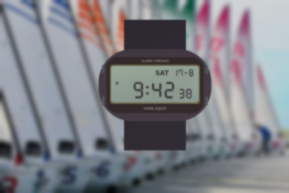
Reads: 9 h 42 min 38 s
